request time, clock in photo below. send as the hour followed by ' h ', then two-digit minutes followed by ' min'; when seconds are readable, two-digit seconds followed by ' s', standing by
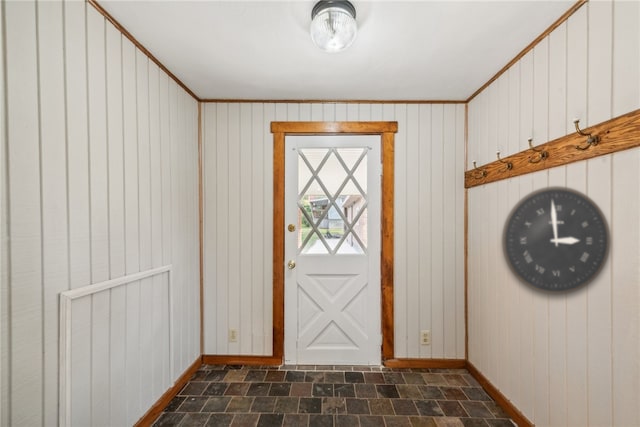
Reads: 2 h 59 min
